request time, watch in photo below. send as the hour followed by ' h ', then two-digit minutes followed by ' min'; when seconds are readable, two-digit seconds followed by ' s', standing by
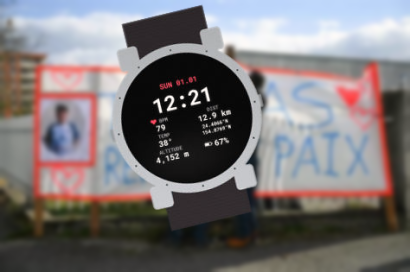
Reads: 12 h 21 min
